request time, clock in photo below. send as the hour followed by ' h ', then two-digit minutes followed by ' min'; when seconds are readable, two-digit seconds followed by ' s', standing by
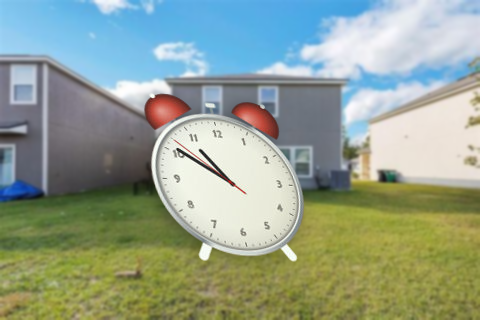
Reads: 10 h 50 min 52 s
